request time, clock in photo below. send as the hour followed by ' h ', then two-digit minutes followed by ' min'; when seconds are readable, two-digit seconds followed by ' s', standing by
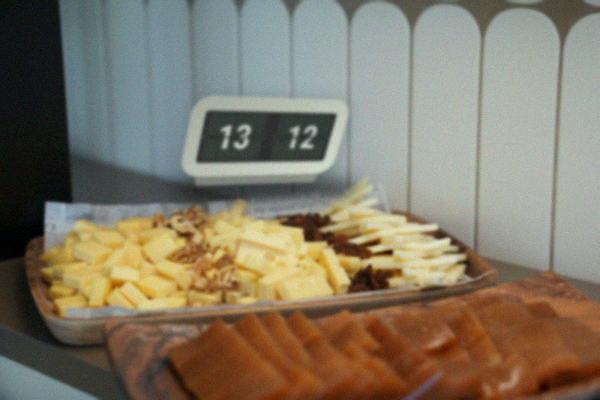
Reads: 13 h 12 min
